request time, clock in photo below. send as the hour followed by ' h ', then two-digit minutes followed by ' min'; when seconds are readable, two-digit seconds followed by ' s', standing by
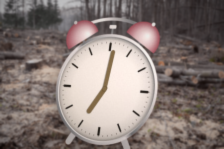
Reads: 7 h 01 min
